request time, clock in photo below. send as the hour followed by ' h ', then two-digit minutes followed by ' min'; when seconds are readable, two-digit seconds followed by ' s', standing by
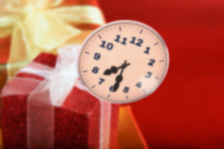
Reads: 7 h 29 min
